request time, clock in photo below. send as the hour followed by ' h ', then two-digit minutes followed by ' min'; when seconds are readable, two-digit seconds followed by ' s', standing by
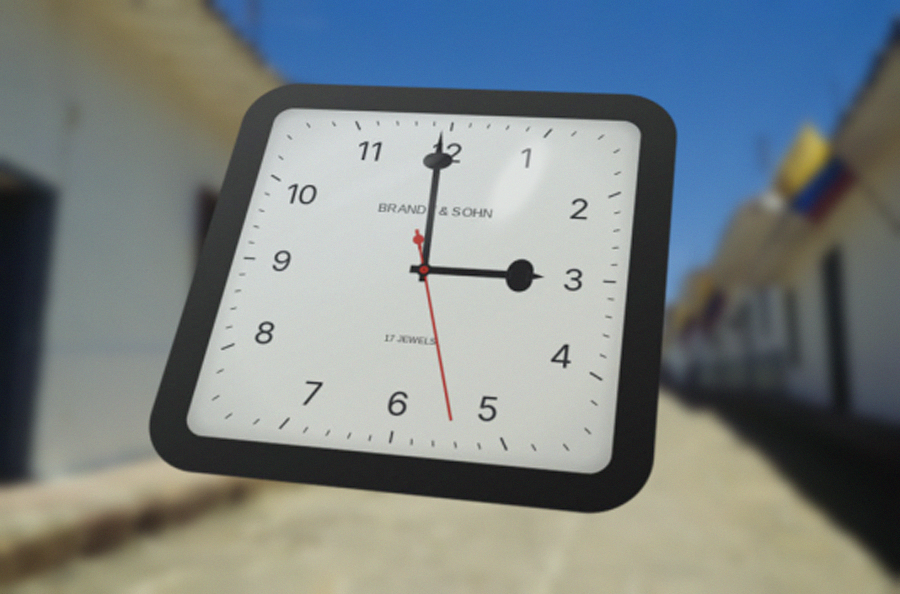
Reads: 2 h 59 min 27 s
